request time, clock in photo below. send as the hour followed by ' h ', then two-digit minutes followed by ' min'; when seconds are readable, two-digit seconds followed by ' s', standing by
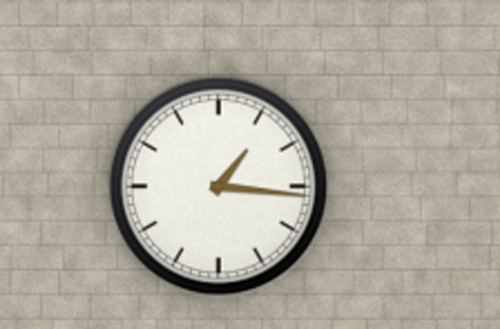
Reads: 1 h 16 min
